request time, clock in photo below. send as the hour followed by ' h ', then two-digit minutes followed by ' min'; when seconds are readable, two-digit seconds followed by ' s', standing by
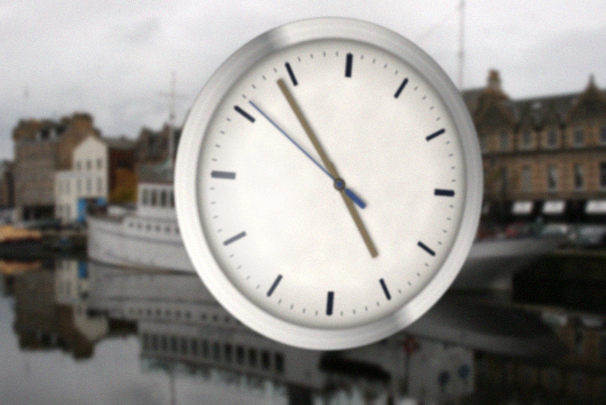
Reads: 4 h 53 min 51 s
